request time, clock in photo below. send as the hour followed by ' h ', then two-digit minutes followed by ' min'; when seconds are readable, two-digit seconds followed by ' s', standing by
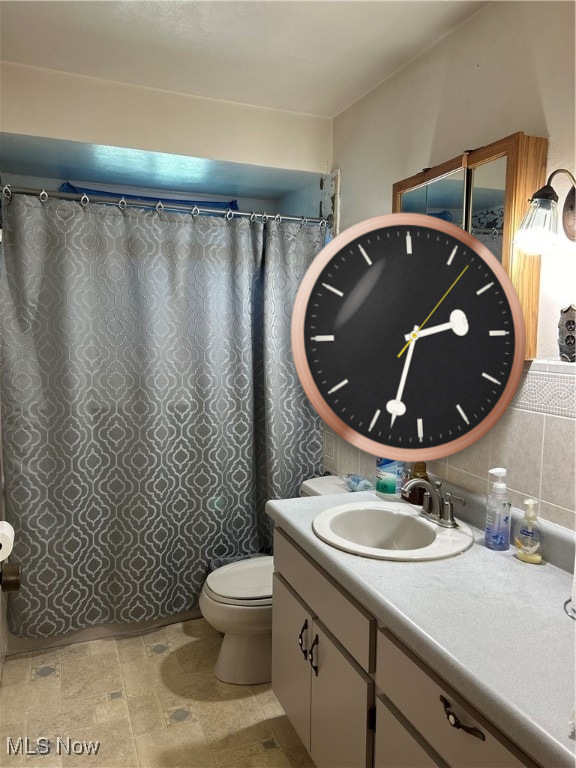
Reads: 2 h 33 min 07 s
